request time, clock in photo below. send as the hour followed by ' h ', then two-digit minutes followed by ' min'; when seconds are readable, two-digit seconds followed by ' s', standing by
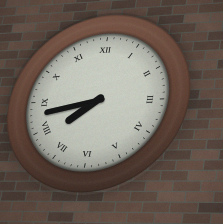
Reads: 7 h 43 min
